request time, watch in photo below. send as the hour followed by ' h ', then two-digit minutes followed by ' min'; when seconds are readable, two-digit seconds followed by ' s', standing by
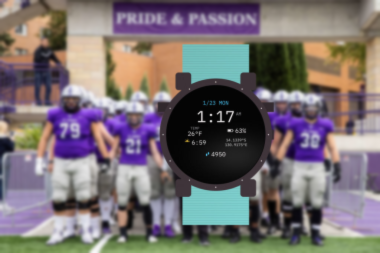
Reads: 1 h 17 min
